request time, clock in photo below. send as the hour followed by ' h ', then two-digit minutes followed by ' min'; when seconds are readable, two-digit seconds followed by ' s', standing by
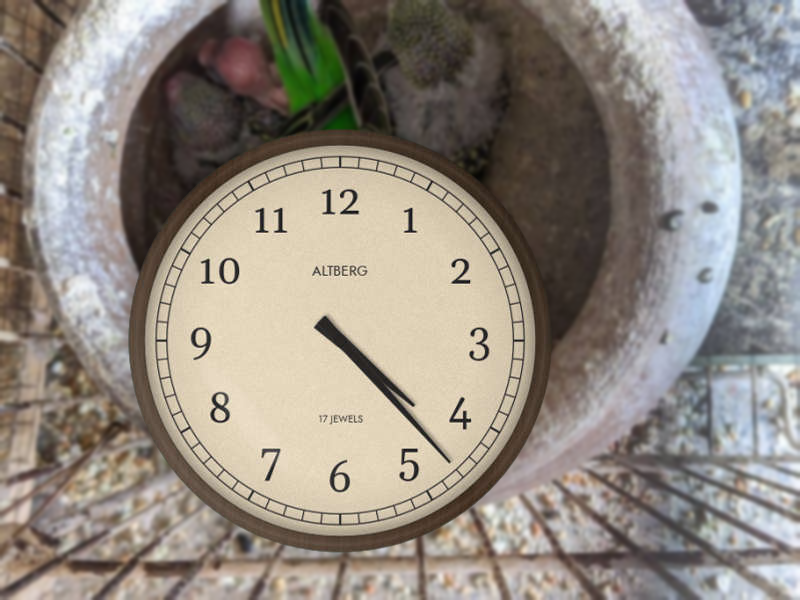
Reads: 4 h 23 min
